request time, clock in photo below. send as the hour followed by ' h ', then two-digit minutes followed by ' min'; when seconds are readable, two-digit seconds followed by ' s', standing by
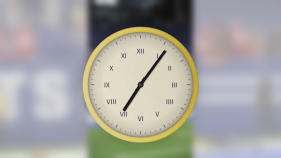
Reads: 7 h 06 min
